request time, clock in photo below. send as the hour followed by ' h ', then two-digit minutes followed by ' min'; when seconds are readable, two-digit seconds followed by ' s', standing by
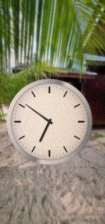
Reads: 6 h 51 min
